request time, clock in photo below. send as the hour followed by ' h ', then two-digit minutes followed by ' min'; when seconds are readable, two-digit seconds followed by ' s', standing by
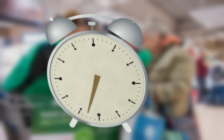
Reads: 6 h 33 min
